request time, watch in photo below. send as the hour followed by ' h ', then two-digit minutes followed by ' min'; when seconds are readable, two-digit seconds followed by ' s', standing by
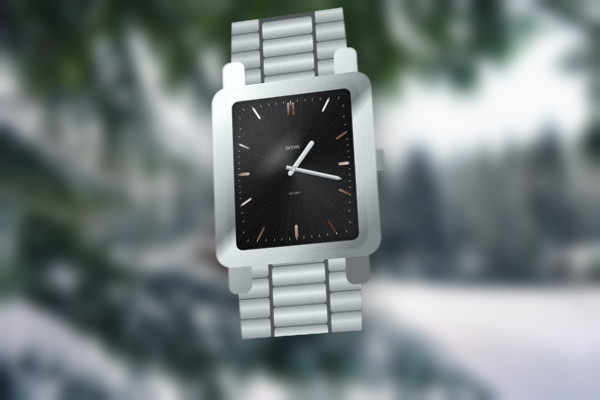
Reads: 1 h 18 min
